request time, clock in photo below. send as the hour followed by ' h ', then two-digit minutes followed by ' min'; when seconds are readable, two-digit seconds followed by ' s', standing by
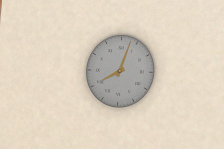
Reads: 8 h 03 min
